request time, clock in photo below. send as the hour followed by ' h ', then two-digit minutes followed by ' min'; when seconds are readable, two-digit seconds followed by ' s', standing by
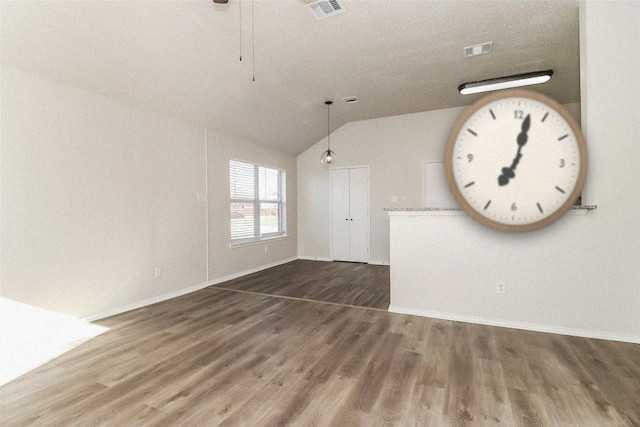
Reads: 7 h 02 min
